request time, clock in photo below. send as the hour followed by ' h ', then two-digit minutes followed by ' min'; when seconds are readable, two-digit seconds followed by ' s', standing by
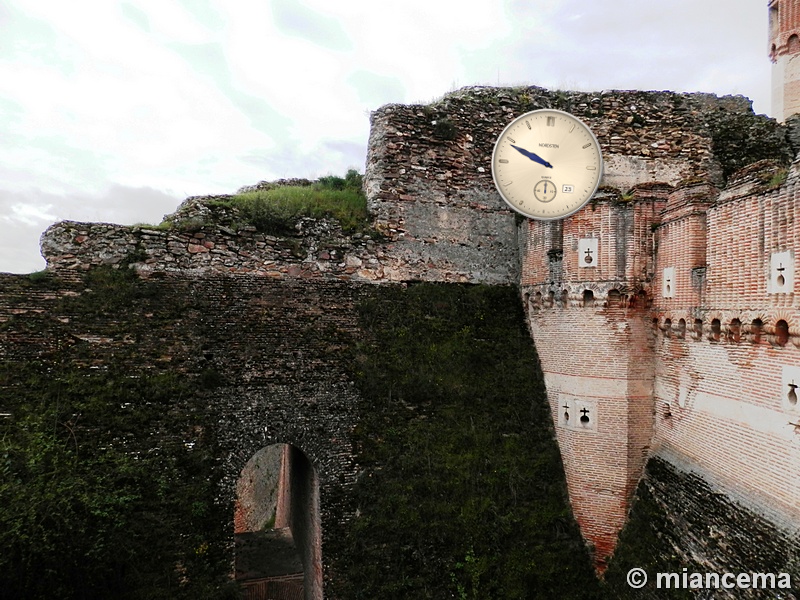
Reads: 9 h 49 min
